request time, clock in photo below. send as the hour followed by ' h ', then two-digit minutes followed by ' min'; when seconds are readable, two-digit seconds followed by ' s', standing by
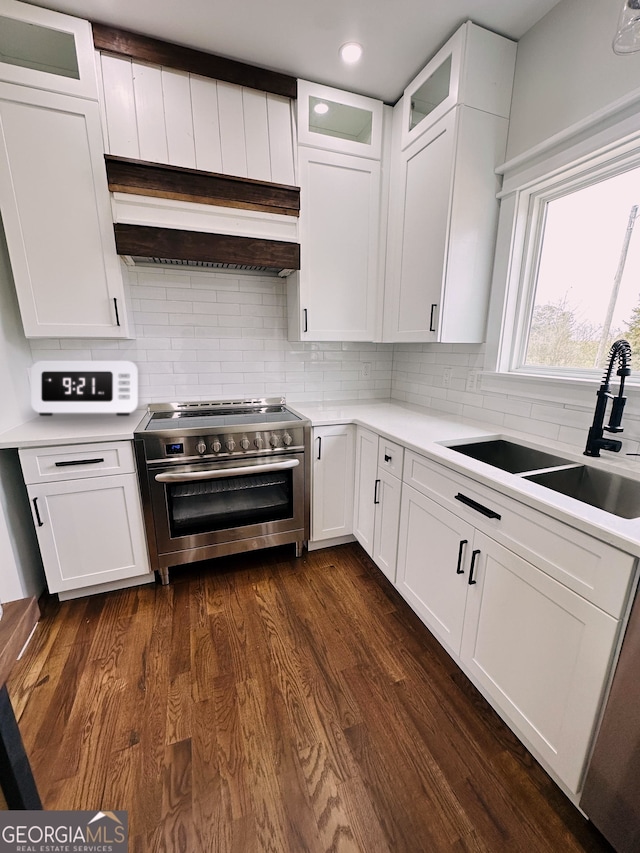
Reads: 9 h 21 min
